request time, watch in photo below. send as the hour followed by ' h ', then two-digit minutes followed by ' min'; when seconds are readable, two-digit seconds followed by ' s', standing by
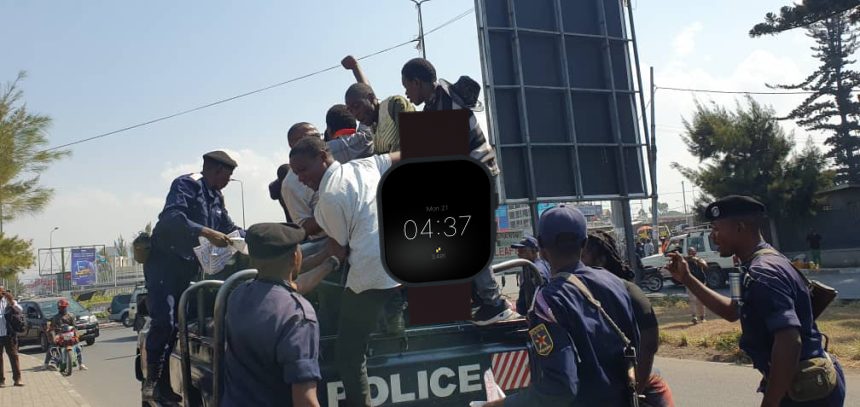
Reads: 4 h 37 min
